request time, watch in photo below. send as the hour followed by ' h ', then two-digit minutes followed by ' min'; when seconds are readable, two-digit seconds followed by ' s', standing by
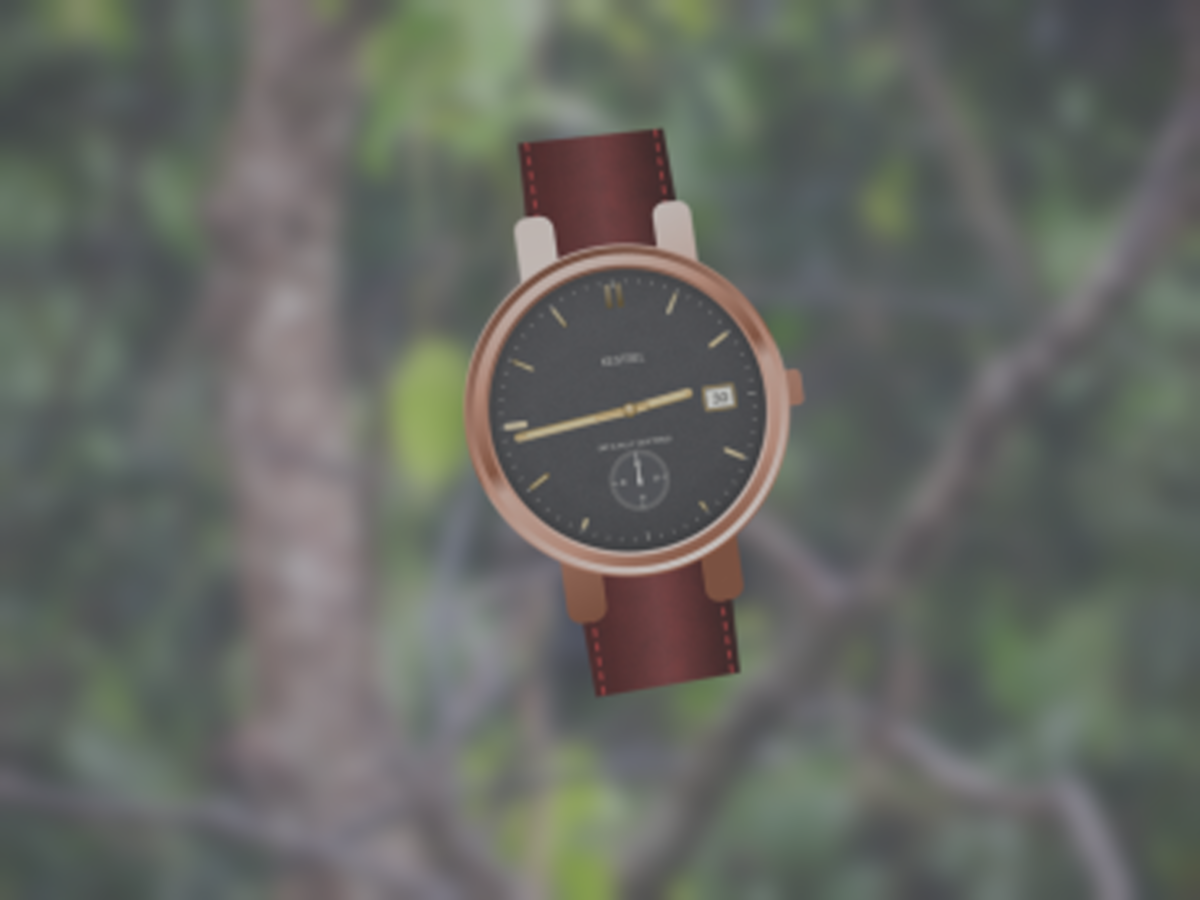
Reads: 2 h 44 min
